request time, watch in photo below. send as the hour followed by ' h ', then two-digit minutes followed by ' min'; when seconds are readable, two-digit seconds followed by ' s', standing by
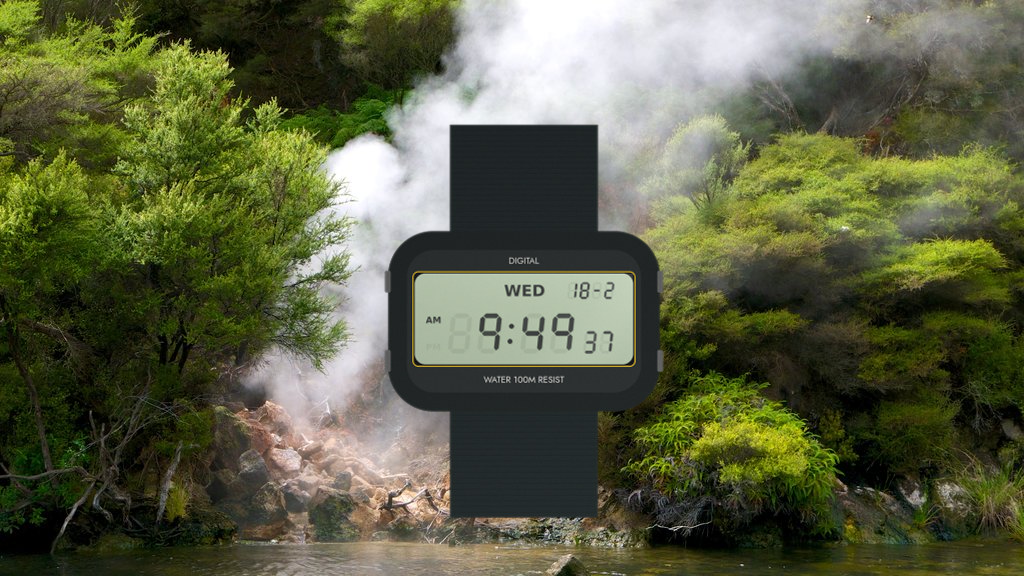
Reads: 9 h 49 min 37 s
